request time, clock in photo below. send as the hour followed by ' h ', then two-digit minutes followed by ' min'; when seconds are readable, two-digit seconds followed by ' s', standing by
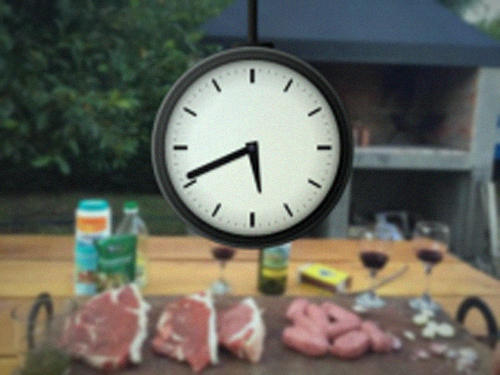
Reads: 5 h 41 min
